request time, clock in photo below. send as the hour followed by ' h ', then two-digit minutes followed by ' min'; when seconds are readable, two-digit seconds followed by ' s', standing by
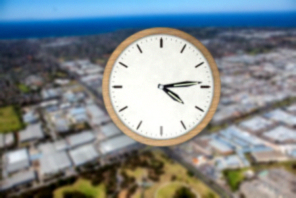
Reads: 4 h 14 min
